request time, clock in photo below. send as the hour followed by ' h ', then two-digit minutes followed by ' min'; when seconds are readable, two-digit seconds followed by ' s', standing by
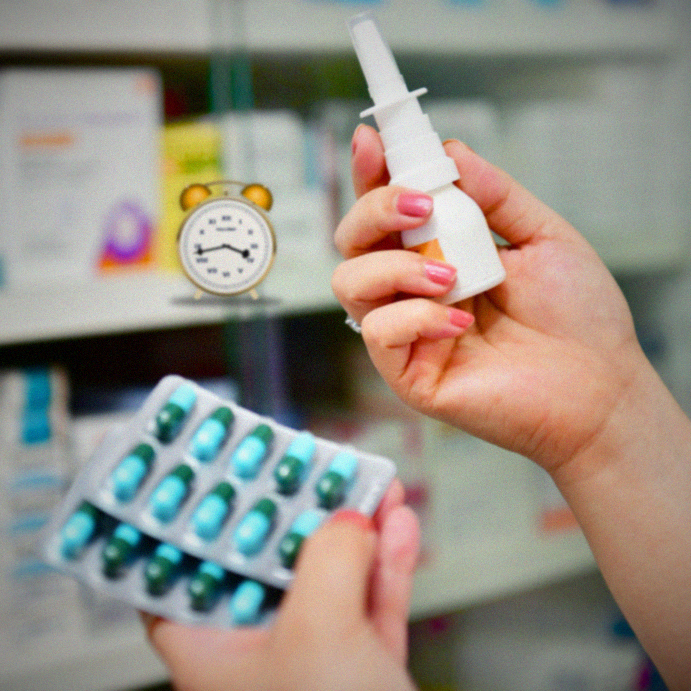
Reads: 3 h 43 min
